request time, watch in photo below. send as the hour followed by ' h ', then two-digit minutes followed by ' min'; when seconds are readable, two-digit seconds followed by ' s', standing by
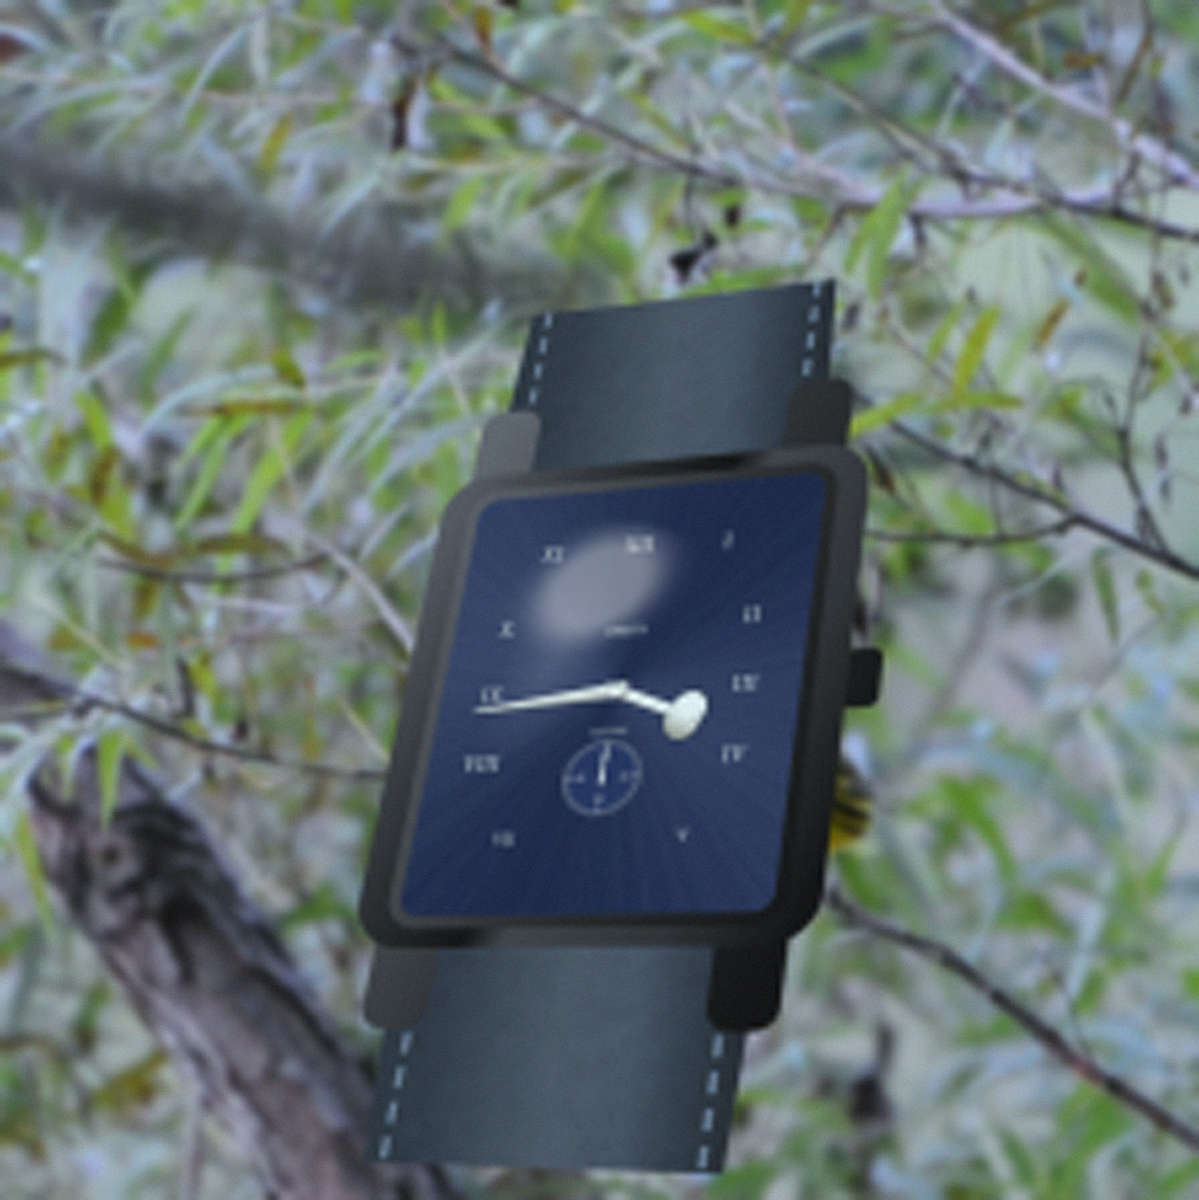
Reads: 3 h 44 min
